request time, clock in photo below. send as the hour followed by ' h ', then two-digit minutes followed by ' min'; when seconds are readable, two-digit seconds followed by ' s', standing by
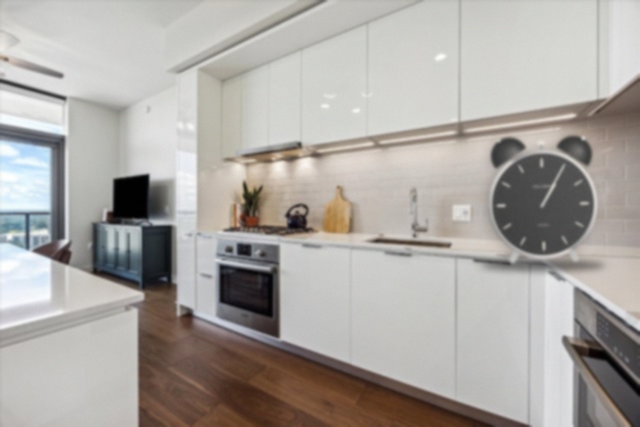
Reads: 1 h 05 min
